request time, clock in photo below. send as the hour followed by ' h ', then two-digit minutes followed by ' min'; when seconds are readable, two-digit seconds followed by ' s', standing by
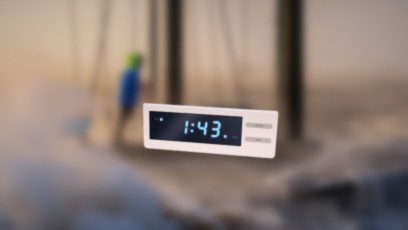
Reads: 1 h 43 min
